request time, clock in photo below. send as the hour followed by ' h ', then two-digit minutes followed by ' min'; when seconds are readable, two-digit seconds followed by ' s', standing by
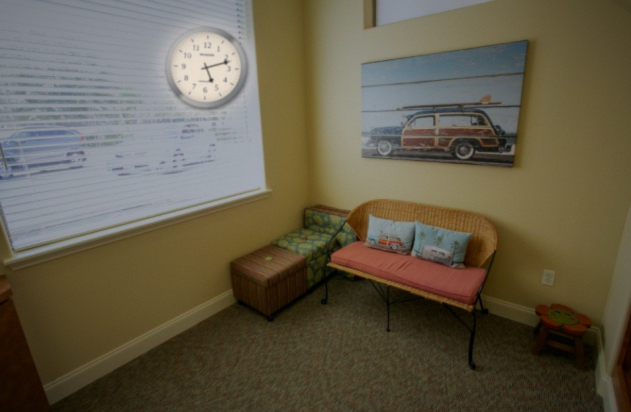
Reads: 5 h 12 min
